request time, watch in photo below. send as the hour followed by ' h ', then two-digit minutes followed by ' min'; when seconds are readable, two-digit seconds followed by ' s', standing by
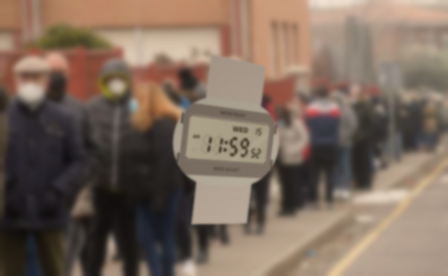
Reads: 11 h 59 min
